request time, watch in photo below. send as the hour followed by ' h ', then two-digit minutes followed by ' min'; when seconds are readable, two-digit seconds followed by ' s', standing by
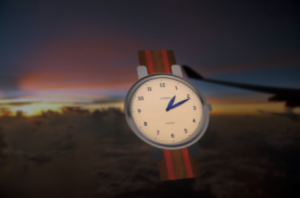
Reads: 1 h 11 min
